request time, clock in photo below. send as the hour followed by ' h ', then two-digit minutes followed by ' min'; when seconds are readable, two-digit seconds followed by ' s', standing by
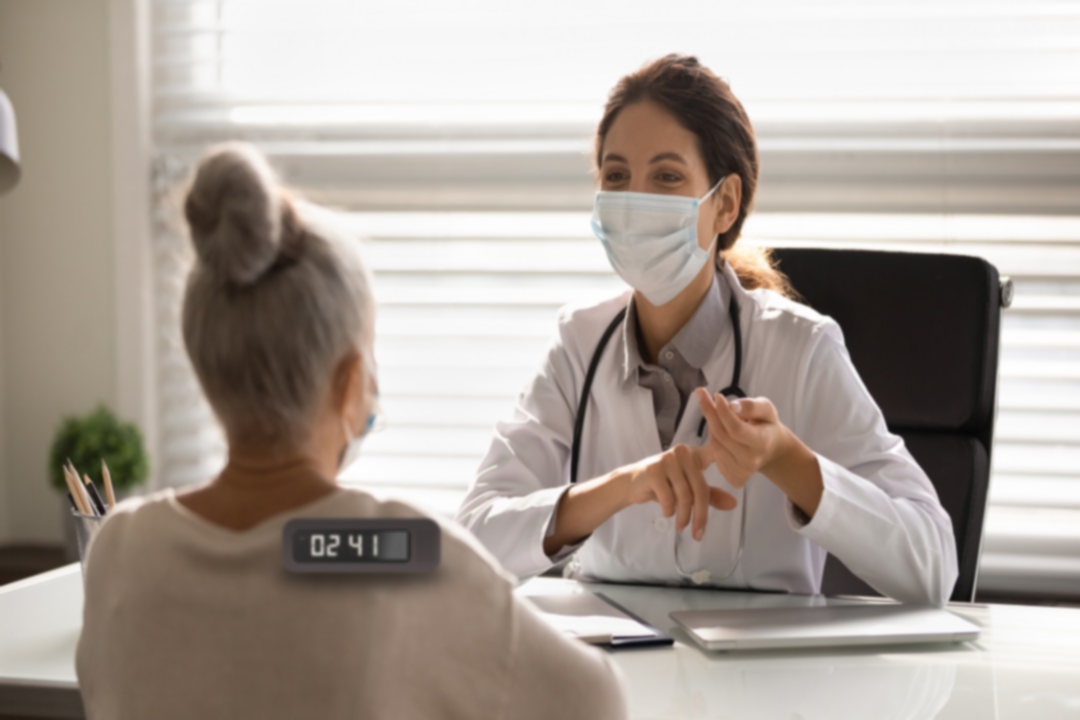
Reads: 2 h 41 min
